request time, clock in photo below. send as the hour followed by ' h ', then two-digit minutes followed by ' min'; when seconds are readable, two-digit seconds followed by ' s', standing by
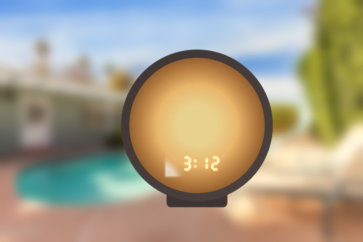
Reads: 3 h 12 min
